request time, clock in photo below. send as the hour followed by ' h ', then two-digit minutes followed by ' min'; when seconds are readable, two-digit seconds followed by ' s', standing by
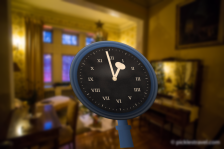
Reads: 12 h 59 min
